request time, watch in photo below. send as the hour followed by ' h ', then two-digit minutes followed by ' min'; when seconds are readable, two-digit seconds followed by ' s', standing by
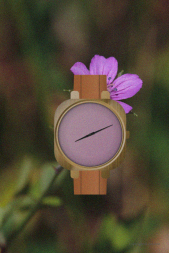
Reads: 8 h 11 min
